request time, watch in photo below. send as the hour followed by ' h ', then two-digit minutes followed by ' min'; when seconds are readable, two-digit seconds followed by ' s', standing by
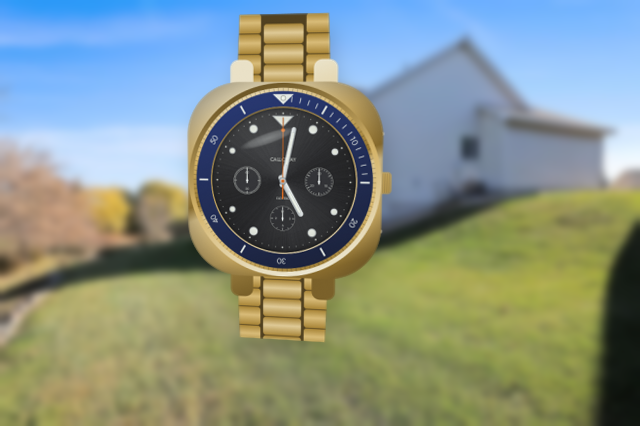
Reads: 5 h 02 min
